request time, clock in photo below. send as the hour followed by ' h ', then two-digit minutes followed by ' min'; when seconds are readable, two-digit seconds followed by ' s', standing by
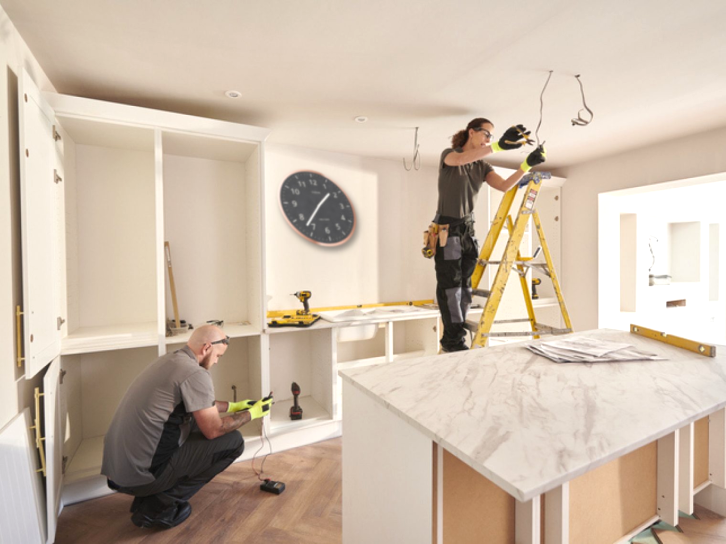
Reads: 1 h 37 min
